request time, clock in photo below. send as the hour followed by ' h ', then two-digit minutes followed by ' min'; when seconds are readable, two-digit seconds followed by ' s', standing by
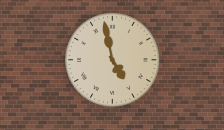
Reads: 4 h 58 min
